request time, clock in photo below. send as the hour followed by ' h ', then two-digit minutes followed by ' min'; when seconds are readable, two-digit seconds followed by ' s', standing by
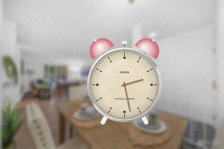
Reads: 2 h 28 min
